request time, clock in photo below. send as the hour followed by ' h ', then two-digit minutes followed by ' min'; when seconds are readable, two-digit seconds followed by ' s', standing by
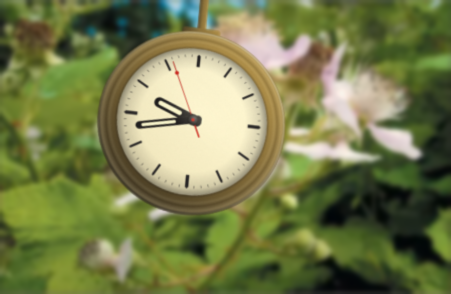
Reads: 9 h 42 min 56 s
